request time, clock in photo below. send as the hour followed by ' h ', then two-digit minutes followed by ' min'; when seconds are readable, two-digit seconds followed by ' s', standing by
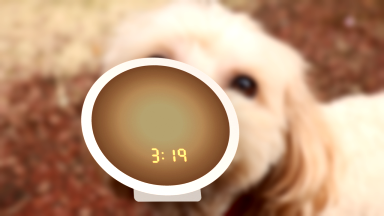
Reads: 3 h 19 min
